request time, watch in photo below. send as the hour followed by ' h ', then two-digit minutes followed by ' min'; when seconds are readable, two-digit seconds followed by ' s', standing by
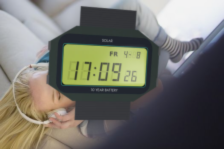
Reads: 17 h 09 min 26 s
